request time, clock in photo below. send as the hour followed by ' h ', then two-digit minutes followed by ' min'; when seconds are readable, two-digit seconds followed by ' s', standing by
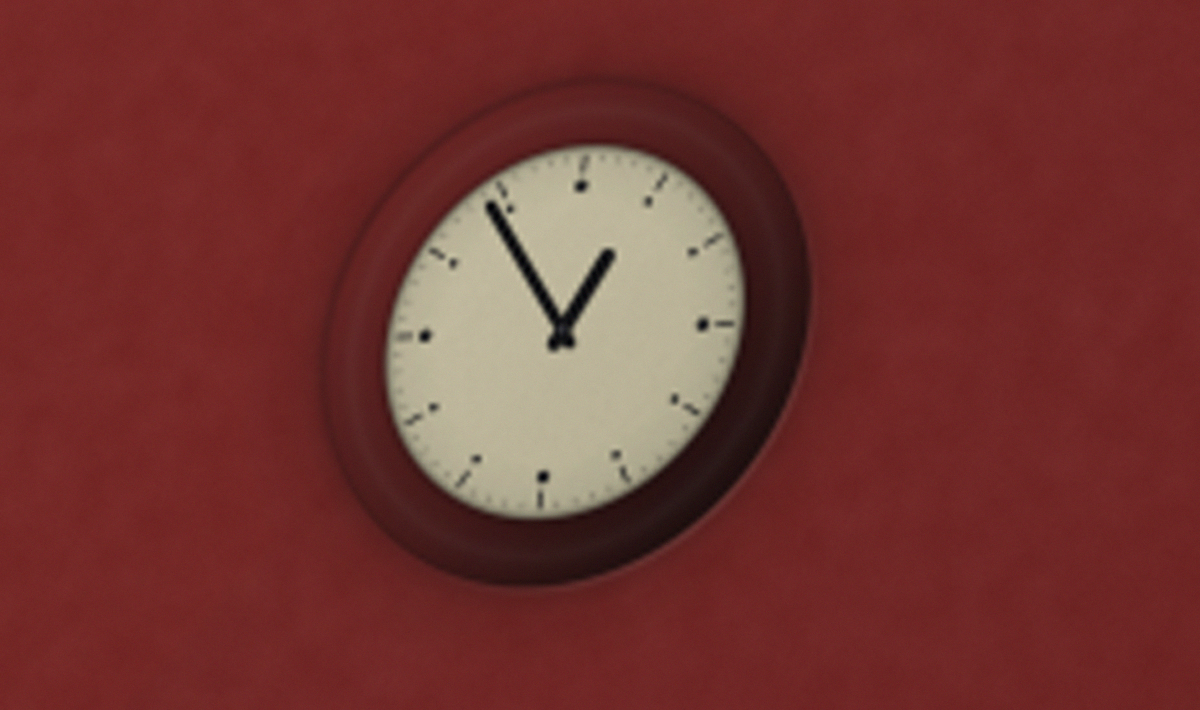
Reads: 12 h 54 min
